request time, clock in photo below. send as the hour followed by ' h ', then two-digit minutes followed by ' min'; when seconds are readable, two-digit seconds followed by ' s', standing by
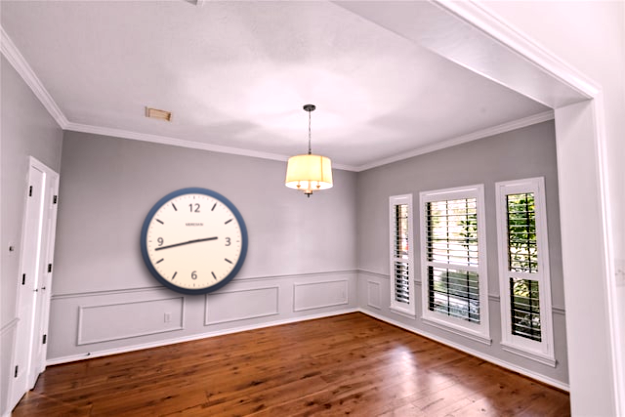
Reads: 2 h 43 min
